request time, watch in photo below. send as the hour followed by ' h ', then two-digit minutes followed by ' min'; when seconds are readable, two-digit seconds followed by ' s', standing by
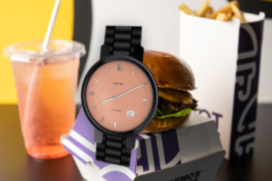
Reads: 8 h 10 min
